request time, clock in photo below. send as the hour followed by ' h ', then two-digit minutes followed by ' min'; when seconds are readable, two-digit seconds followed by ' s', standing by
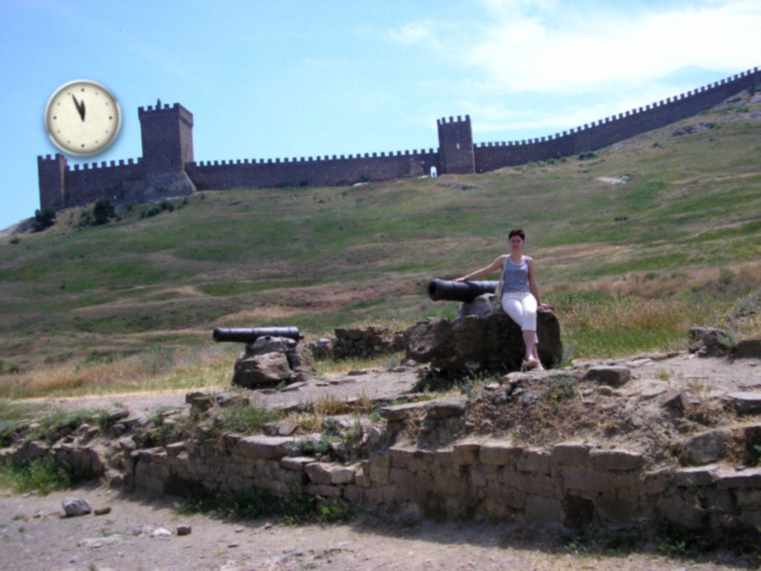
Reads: 11 h 56 min
